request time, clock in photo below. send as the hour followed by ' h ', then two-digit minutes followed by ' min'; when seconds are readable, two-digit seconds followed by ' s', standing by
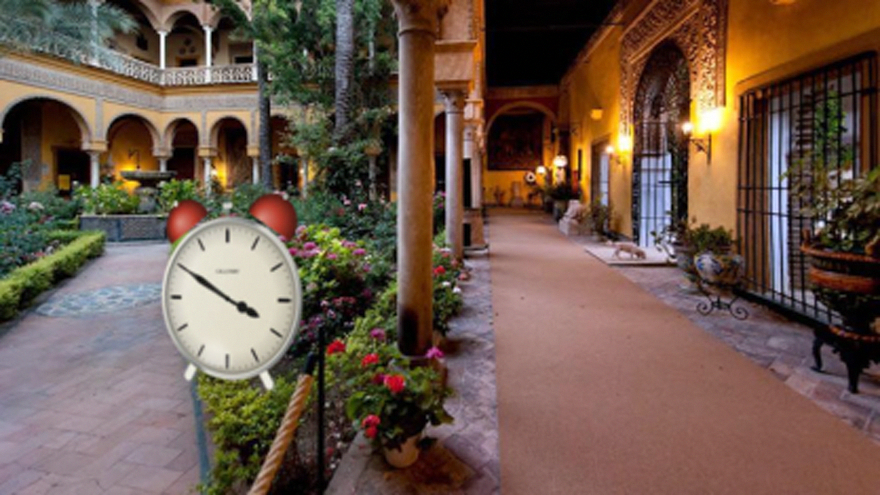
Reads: 3 h 50 min
